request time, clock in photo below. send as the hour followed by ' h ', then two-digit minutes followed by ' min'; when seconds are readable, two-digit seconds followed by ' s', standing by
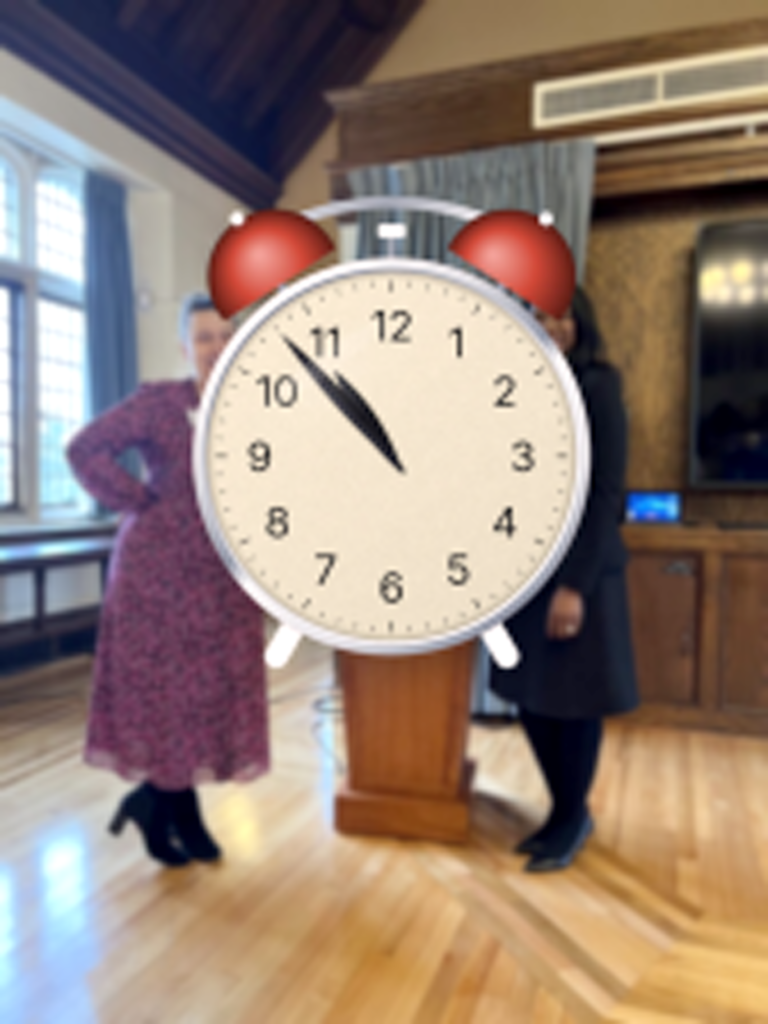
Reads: 10 h 53 min
